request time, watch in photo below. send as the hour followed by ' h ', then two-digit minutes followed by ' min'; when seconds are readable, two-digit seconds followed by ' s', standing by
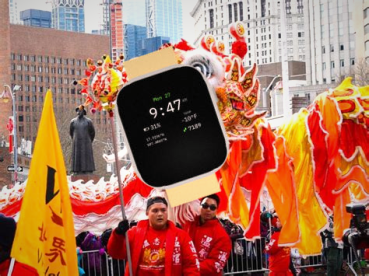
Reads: 9 h 47 min
